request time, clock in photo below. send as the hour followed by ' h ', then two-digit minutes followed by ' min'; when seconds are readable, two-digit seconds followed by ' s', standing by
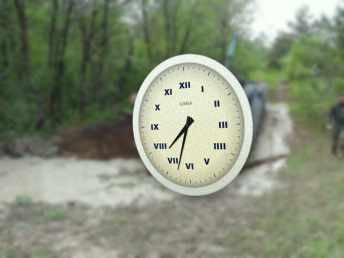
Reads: 7 h 33 min
